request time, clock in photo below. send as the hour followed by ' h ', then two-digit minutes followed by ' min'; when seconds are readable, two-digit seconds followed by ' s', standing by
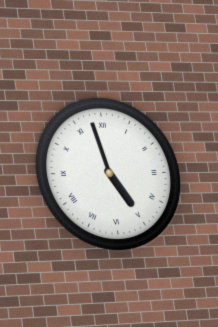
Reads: 4 h 58 min
